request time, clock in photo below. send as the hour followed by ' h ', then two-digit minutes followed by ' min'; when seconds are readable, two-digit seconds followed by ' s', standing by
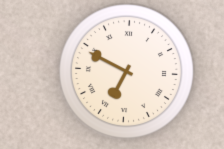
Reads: 6 h 49 min
